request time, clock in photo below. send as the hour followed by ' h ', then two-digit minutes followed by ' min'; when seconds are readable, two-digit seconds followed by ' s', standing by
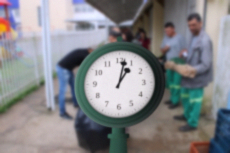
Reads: 1 h 02 min
